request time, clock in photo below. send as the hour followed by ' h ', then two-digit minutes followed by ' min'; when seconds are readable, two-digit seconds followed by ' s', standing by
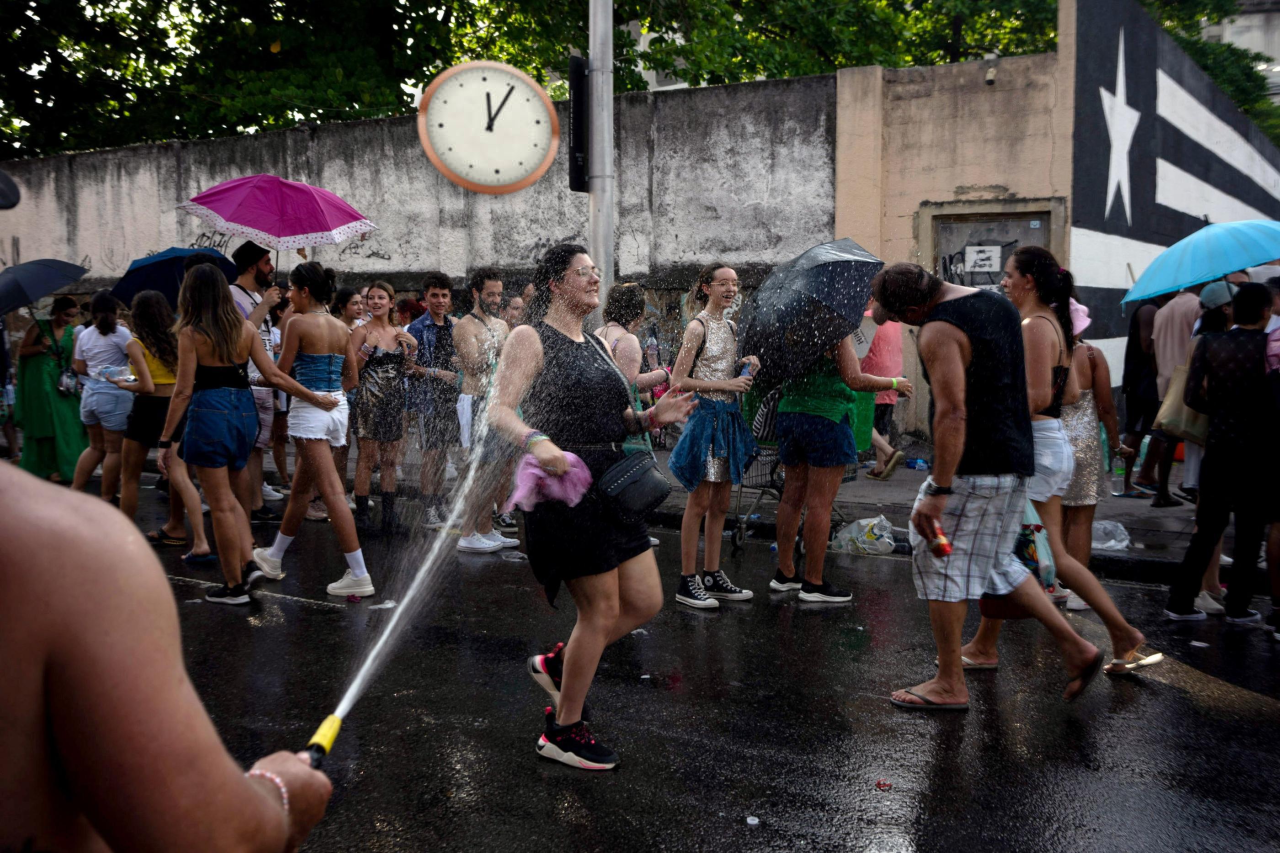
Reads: 12 h 06 min
